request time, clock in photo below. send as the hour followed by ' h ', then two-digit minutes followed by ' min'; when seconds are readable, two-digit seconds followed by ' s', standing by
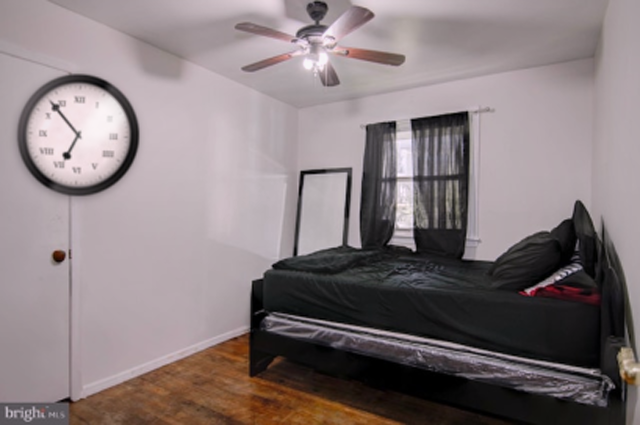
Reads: 6 h 53 min
